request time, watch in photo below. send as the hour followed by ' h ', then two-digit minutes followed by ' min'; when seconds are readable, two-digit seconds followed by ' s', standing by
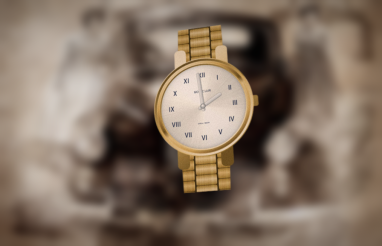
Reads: 1 h 59 min
